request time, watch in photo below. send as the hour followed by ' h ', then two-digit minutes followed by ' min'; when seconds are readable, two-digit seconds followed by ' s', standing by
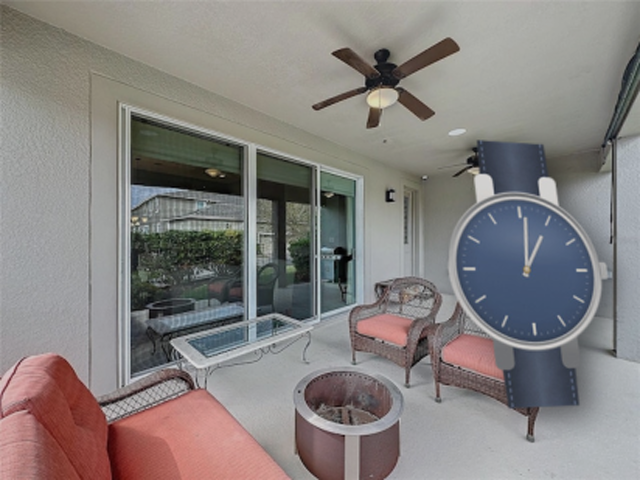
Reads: 1 h 01 min
